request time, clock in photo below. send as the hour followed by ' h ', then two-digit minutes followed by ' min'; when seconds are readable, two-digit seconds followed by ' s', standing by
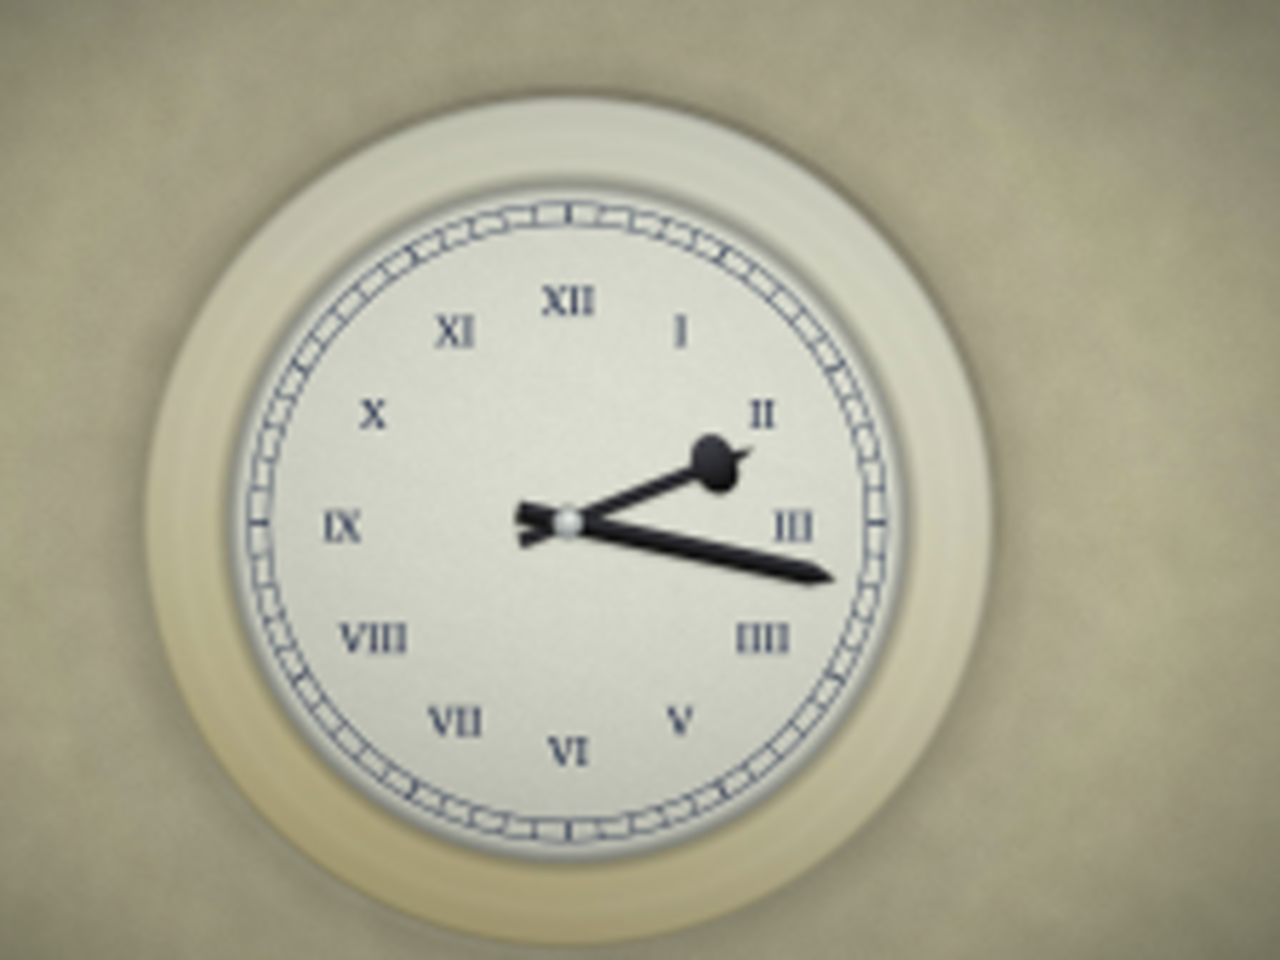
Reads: 2 h 17 min
